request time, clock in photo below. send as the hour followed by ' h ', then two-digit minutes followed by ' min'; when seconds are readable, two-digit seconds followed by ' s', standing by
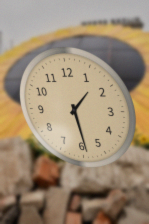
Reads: 1 h 29 min
